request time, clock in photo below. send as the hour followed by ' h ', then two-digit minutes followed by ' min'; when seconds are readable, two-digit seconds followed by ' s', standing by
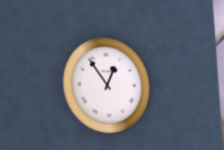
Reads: 12 h 54 min
